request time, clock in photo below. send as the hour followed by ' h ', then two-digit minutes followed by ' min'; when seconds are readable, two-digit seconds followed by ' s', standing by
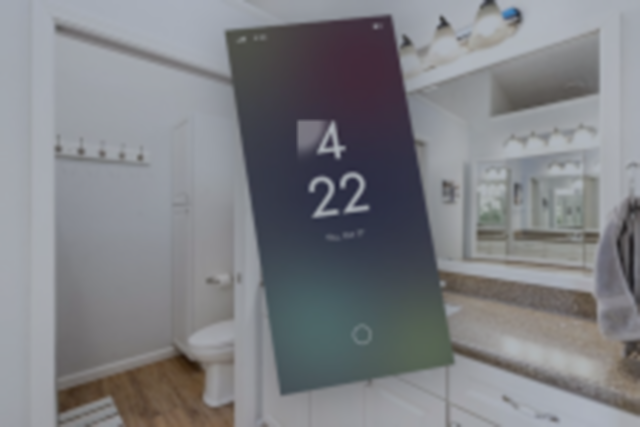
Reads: 4 h 22 min
